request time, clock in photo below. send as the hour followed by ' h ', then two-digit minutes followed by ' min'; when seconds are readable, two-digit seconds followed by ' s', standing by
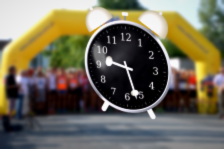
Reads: 9 h 27 min
